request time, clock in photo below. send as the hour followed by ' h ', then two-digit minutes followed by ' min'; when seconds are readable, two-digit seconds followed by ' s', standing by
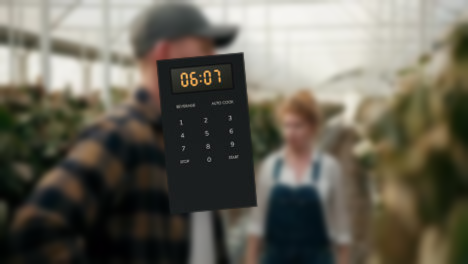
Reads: 6 h 07 min
